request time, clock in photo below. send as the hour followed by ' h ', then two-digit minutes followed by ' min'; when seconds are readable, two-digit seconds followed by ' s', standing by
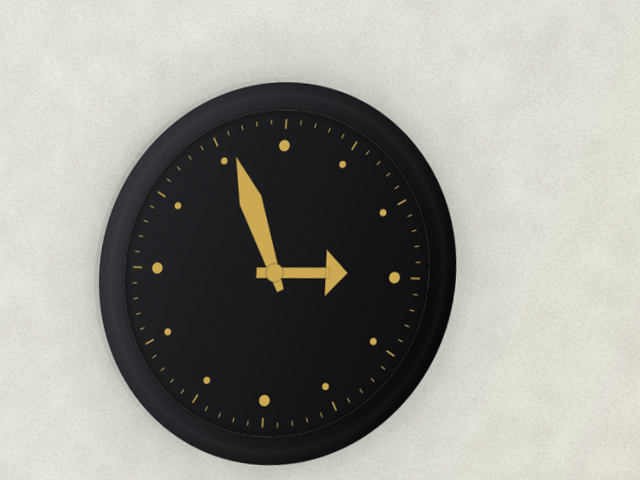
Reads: 2 h 56 min
